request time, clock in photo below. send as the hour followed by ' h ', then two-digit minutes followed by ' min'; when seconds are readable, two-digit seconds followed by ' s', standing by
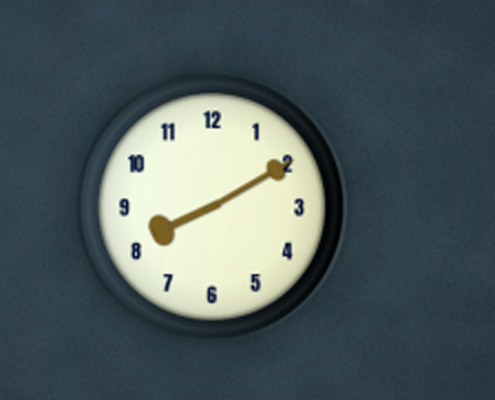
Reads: 8 h 10 min
